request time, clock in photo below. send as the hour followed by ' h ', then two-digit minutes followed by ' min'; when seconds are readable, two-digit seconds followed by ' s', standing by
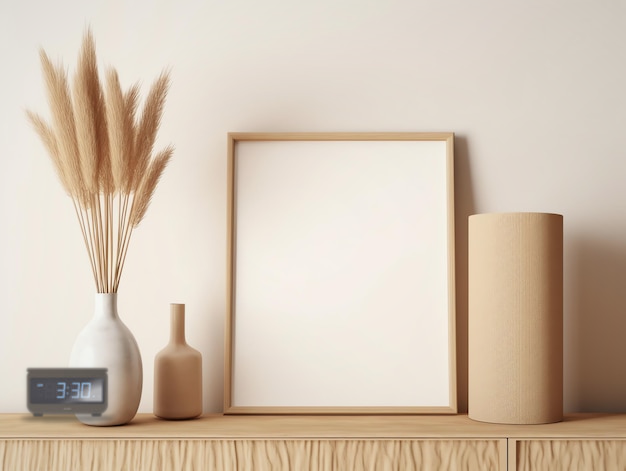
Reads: 3 h 30 min
